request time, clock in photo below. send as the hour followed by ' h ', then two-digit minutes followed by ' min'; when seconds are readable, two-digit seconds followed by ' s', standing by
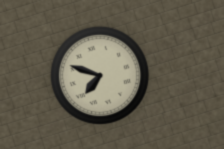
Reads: 7 h 51 min
